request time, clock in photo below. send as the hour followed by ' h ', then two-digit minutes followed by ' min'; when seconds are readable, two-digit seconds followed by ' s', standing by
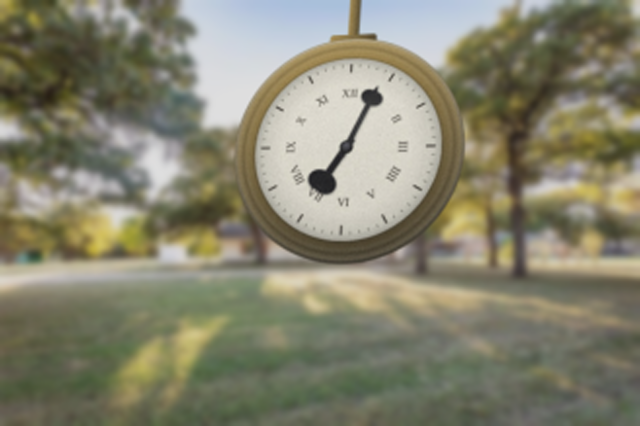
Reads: 7 h 04 min
